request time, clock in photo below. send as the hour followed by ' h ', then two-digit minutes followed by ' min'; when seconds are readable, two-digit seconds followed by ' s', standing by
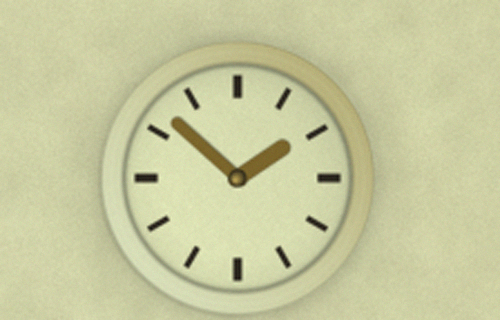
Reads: 1 h 52 min
